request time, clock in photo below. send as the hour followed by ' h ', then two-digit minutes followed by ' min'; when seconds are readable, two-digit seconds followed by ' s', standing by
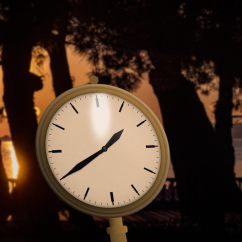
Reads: 1 h 40 min
